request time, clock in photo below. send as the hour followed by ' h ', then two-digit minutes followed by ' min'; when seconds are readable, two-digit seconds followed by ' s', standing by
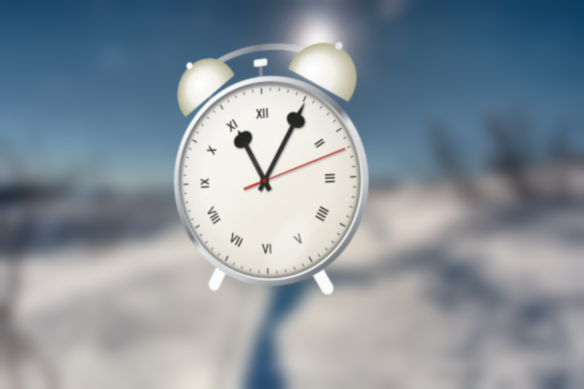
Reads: 11 h 05 min 12 s
